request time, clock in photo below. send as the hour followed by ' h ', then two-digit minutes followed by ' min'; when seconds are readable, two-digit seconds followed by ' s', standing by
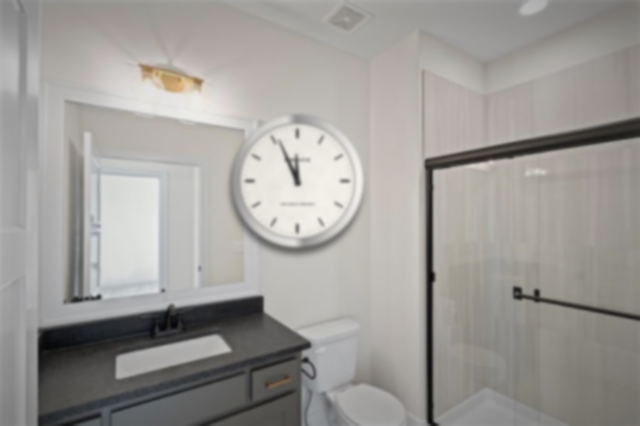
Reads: 11 h 56 min
